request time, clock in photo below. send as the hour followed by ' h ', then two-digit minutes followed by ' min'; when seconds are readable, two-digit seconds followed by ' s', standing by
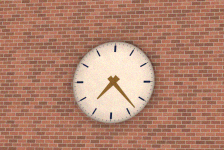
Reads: 7 h 23 min
